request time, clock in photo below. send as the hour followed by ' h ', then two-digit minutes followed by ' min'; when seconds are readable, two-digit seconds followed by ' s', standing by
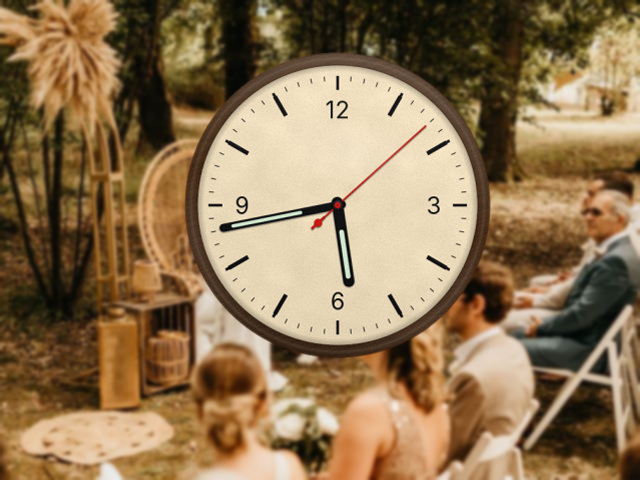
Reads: 5 h 43 min 08 s
